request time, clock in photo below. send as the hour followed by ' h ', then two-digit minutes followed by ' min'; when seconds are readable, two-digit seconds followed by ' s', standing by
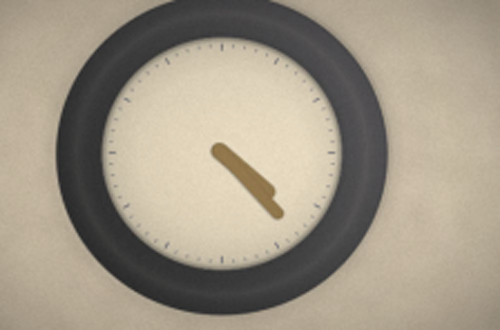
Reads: 4 h 23 min
